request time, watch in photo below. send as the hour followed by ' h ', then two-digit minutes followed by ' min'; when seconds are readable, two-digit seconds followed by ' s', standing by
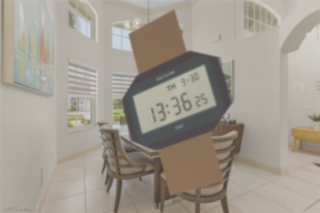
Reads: 13 h 36 min
